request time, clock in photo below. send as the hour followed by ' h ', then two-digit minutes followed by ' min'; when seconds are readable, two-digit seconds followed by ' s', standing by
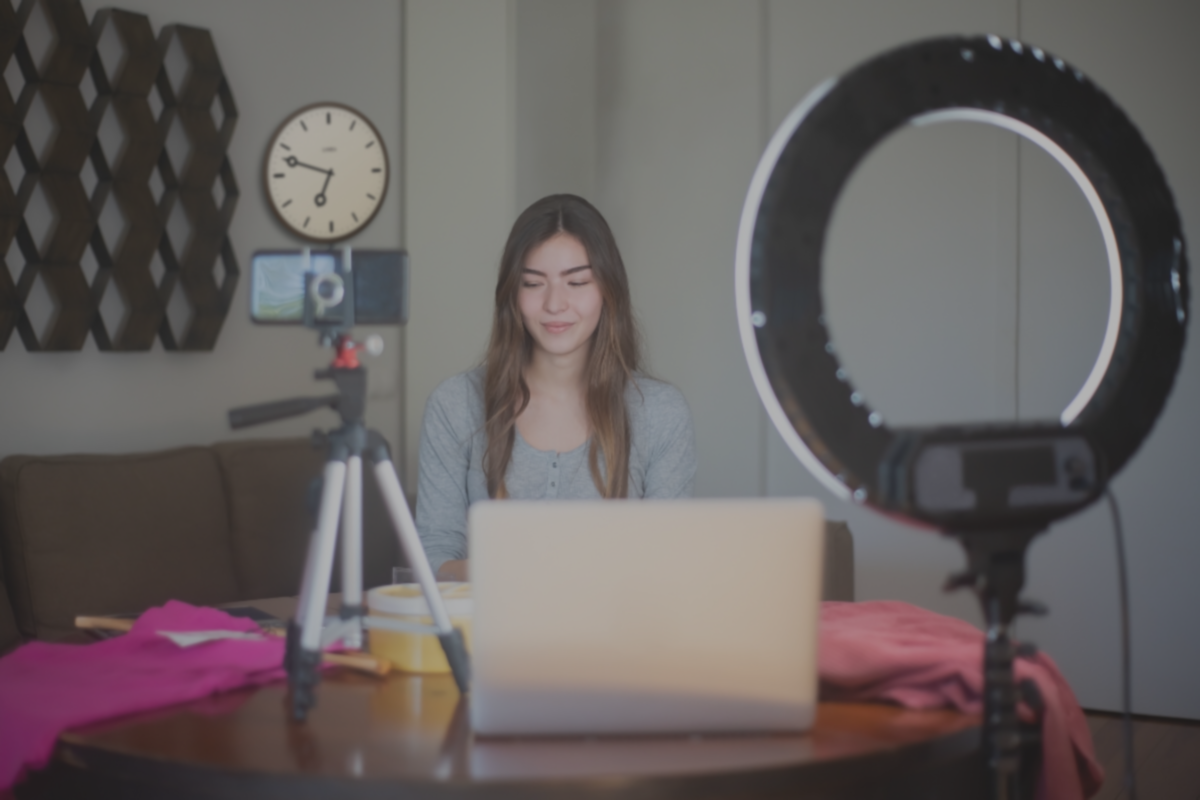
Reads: 6 h 48 min
